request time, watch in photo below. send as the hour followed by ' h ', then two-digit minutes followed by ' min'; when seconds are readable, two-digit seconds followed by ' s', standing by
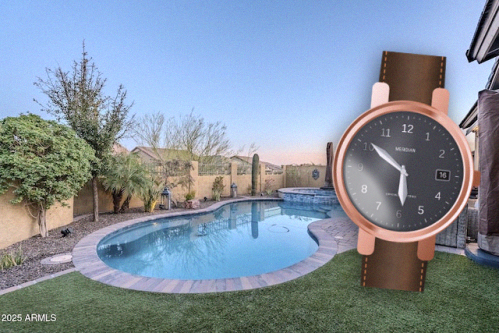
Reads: 5 h 51 min
